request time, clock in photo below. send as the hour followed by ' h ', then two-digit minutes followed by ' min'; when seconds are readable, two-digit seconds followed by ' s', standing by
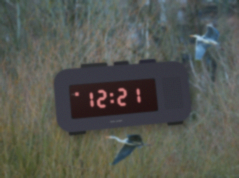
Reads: 12 h 21 min
